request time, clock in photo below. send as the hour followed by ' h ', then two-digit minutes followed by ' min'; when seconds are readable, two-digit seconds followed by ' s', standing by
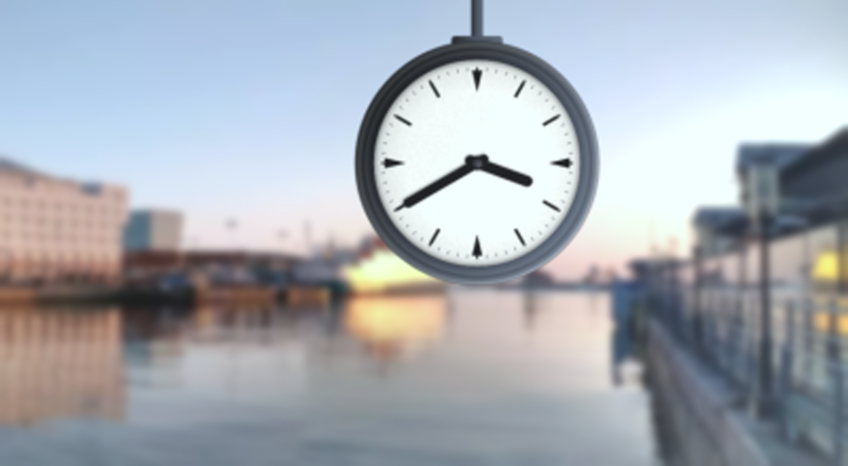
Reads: 3 h 40 min
